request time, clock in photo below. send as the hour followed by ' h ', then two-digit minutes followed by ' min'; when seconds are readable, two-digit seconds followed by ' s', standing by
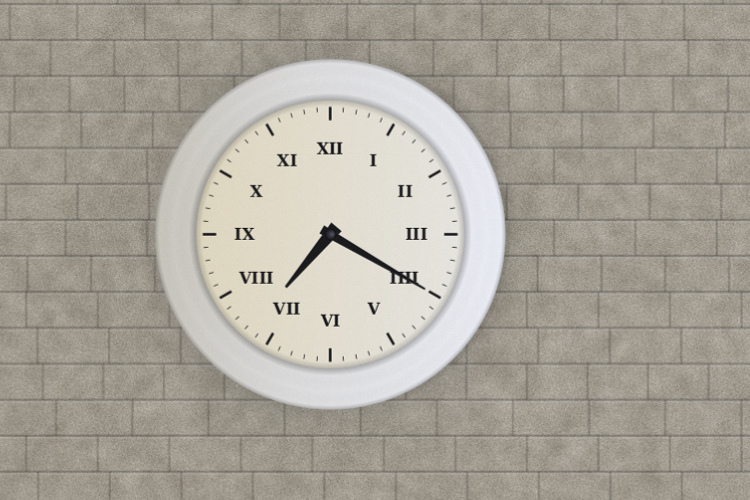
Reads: 7 h 20 min
